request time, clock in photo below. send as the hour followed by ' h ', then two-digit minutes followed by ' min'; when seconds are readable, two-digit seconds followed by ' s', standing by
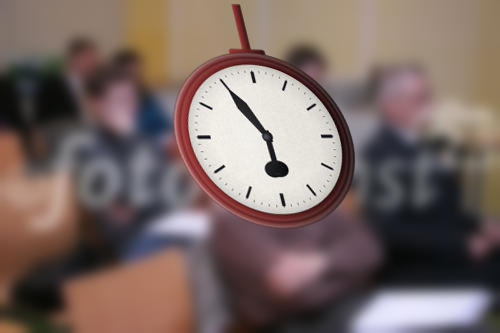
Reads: 5 h 55 min
